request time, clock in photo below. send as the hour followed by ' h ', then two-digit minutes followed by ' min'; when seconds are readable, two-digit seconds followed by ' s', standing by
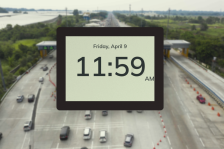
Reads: 11 h 59 min
